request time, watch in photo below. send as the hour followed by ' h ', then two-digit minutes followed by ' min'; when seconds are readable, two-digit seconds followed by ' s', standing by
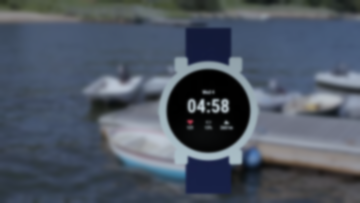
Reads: 4 h 58 min
